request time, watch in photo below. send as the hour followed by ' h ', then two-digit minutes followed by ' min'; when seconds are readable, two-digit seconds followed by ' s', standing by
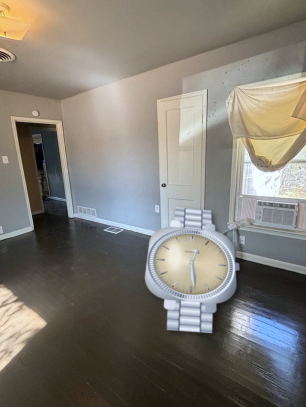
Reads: 12 h 29 min
